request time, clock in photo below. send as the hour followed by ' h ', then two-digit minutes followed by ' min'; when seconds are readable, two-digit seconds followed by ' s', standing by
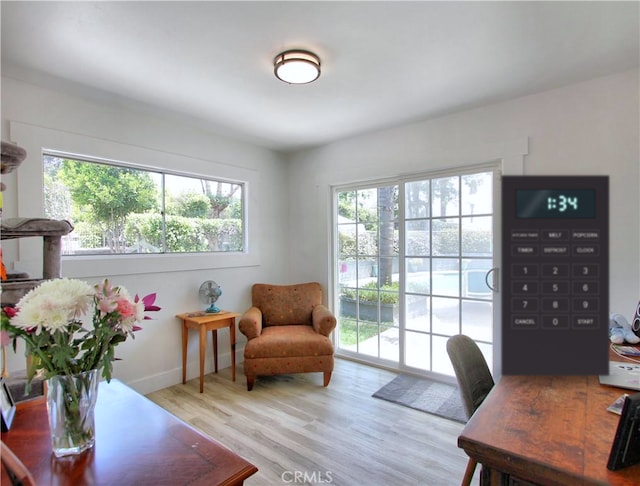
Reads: 1 h 34 min
